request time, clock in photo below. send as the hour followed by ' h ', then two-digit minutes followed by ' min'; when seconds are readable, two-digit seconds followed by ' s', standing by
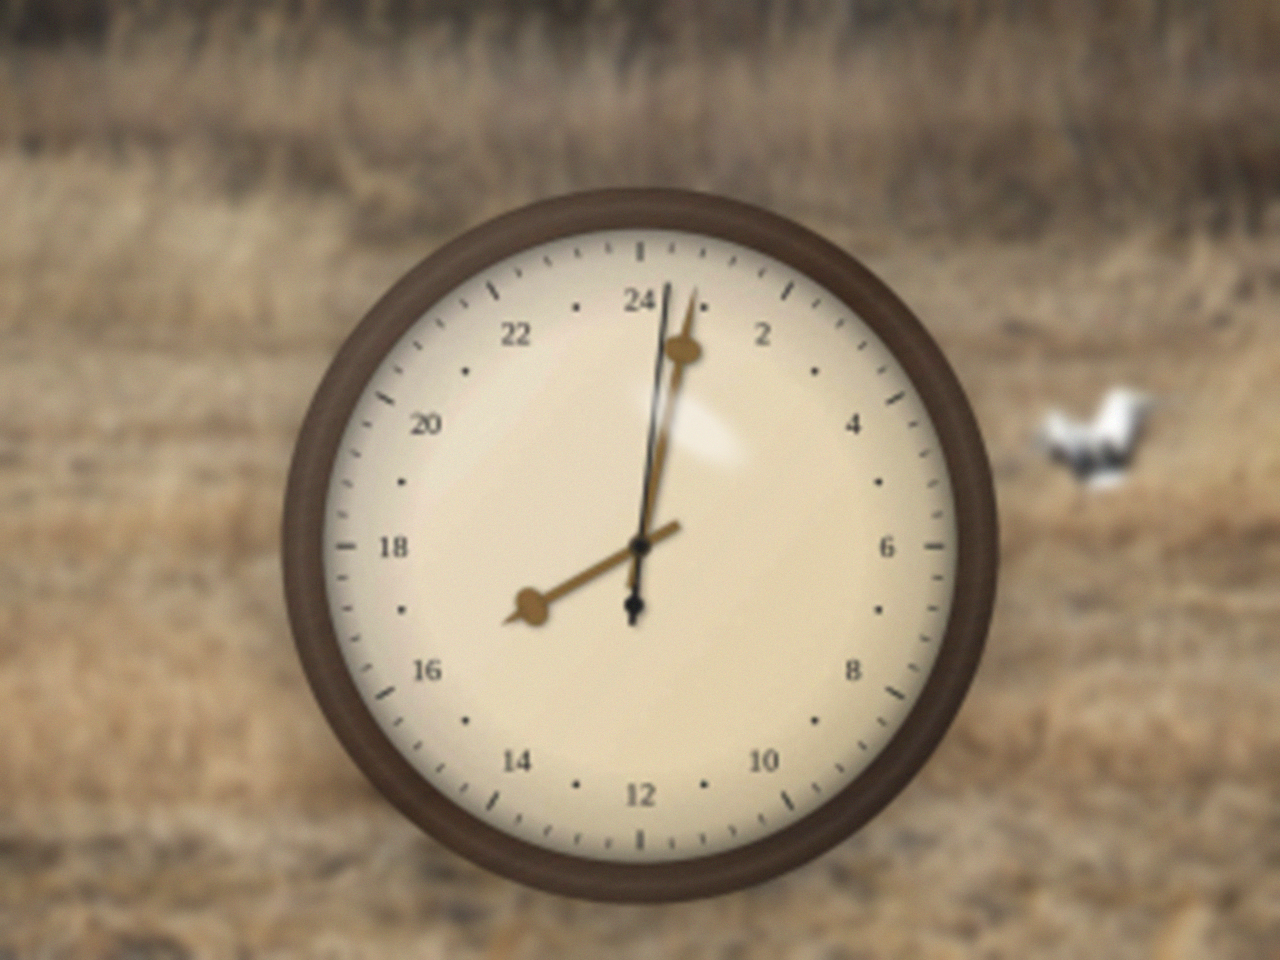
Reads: 16 h 02 min 01 s
